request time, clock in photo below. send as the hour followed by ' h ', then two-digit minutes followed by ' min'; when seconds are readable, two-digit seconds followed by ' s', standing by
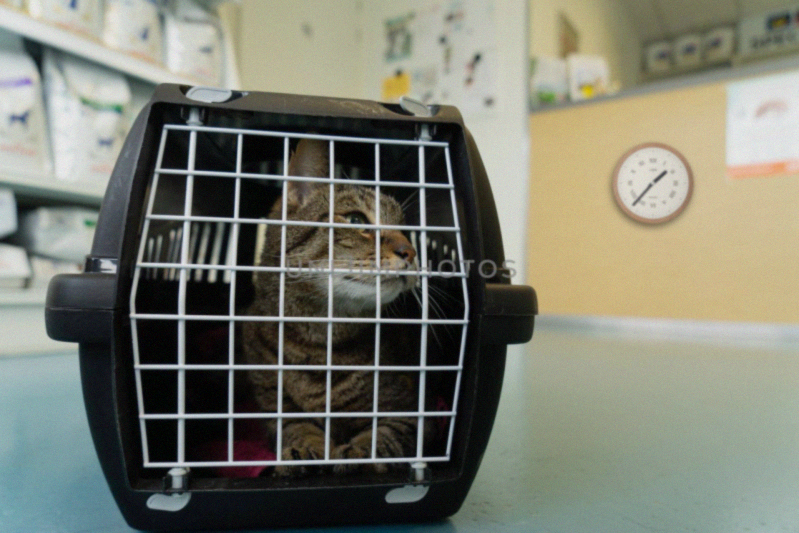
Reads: 1 h 37 min
